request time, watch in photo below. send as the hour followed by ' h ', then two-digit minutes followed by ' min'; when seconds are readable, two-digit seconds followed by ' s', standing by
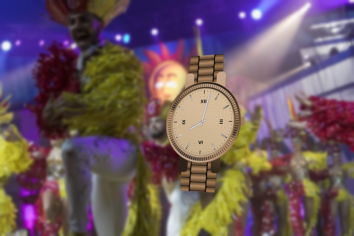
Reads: 8 h 02 min
